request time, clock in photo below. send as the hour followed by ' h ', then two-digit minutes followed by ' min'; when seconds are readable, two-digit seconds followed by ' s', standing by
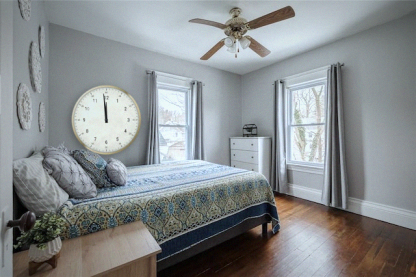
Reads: 11 h 59 min
